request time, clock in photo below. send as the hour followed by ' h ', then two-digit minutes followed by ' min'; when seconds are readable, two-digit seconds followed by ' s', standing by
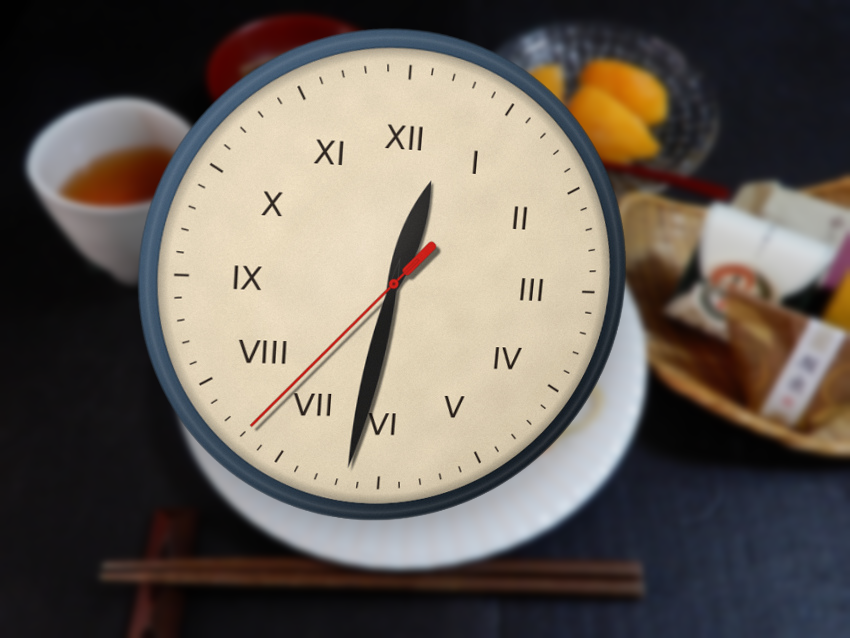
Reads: 12 h 31 min 37 s
